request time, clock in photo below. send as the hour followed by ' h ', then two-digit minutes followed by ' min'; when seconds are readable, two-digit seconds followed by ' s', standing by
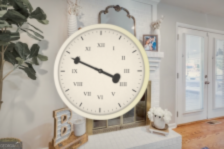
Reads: 3 h 49 min
